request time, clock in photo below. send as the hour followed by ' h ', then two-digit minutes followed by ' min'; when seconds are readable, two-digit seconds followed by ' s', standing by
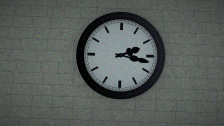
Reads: 2 h 17 min
